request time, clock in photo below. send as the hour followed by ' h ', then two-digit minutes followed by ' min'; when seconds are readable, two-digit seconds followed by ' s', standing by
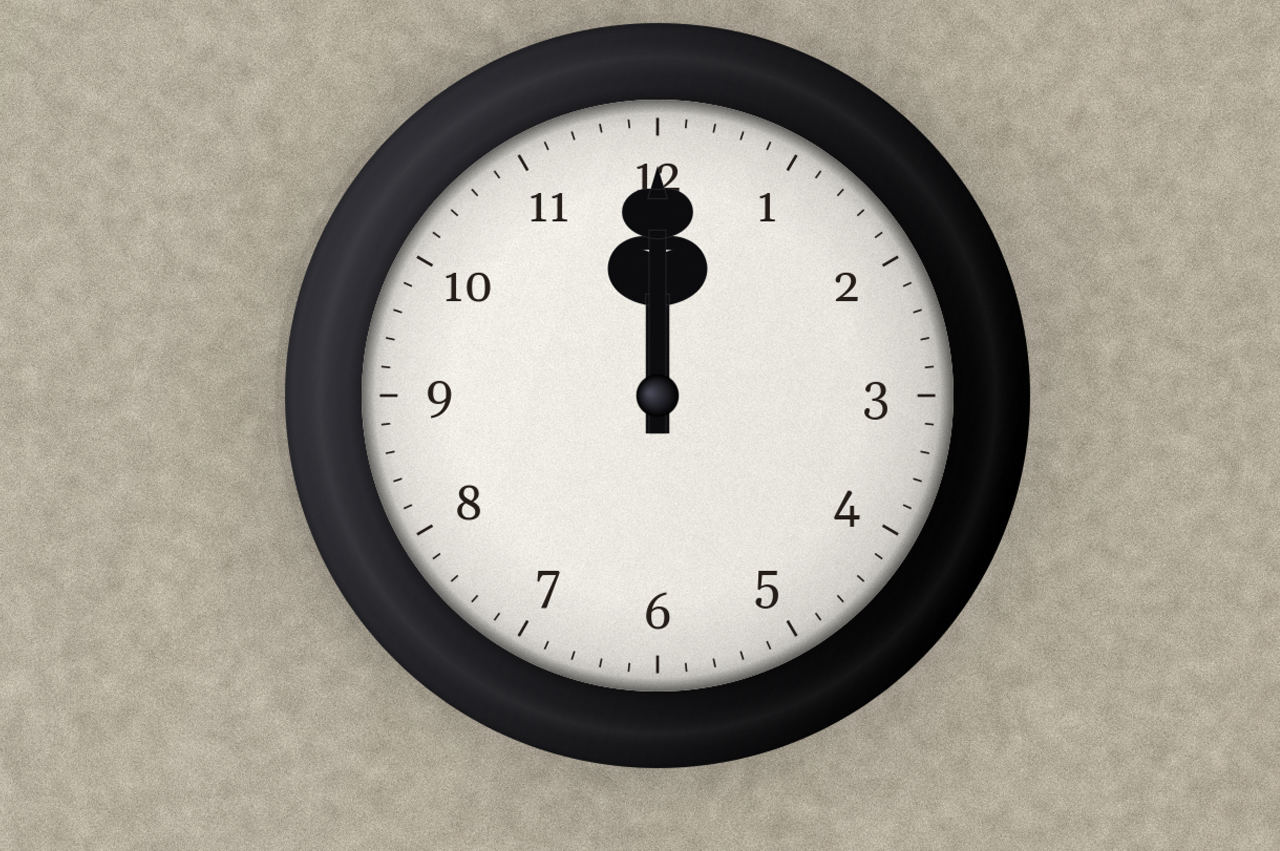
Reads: 12 h 00 min
